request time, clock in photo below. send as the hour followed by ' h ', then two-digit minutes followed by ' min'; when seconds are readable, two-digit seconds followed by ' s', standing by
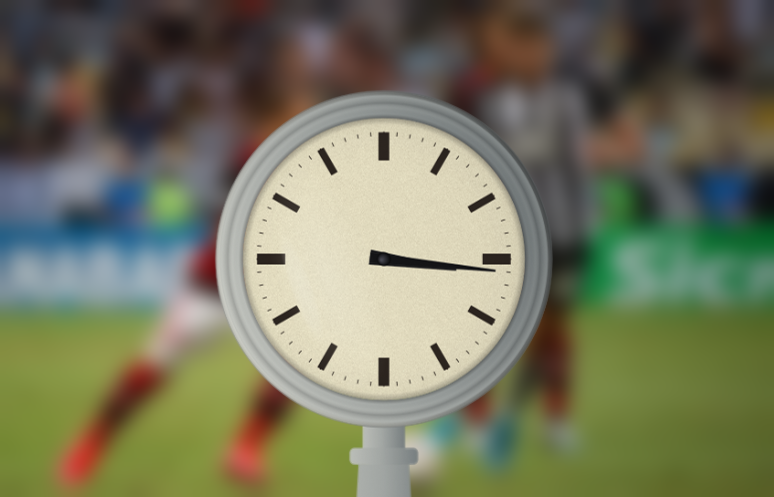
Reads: 3 h 16 min
